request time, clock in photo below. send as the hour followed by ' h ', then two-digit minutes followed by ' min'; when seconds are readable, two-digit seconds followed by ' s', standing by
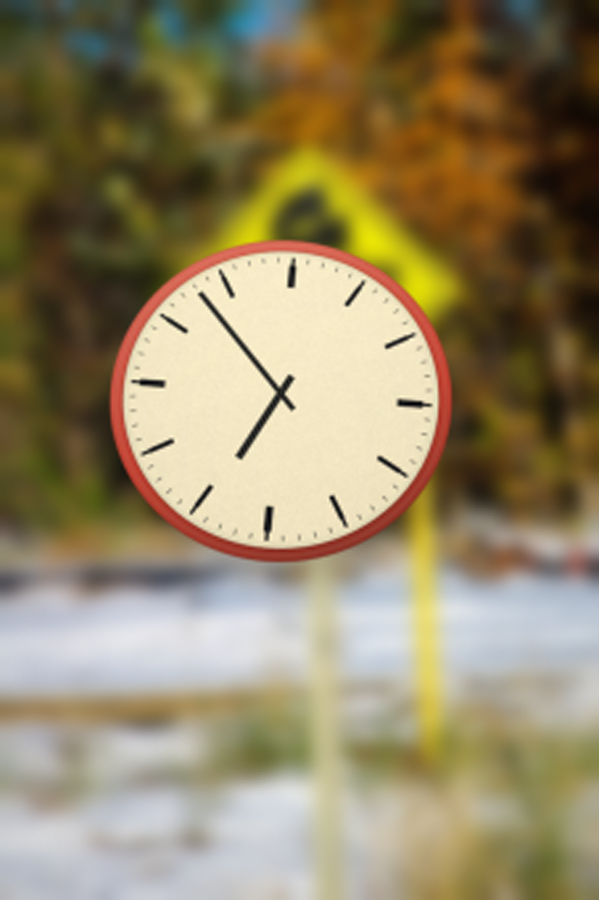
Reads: 6 h 53 min
